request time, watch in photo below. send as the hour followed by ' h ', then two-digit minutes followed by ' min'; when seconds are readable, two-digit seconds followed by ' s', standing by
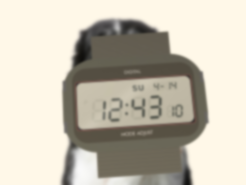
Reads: 12 h 43 min 10 s
